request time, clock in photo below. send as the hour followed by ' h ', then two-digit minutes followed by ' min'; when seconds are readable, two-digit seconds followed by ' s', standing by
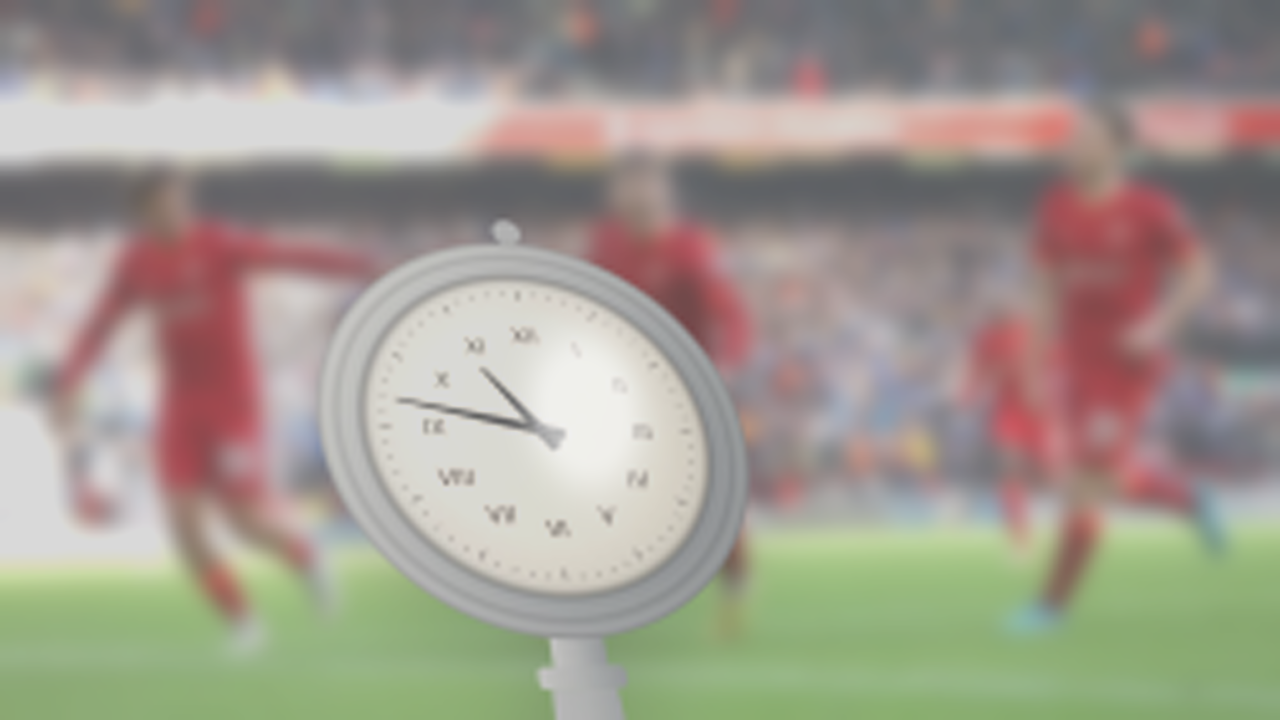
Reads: 10 h 47 min
